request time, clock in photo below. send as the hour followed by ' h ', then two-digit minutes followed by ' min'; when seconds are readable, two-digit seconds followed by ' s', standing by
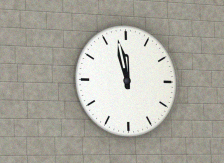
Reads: 11 h 58 min
